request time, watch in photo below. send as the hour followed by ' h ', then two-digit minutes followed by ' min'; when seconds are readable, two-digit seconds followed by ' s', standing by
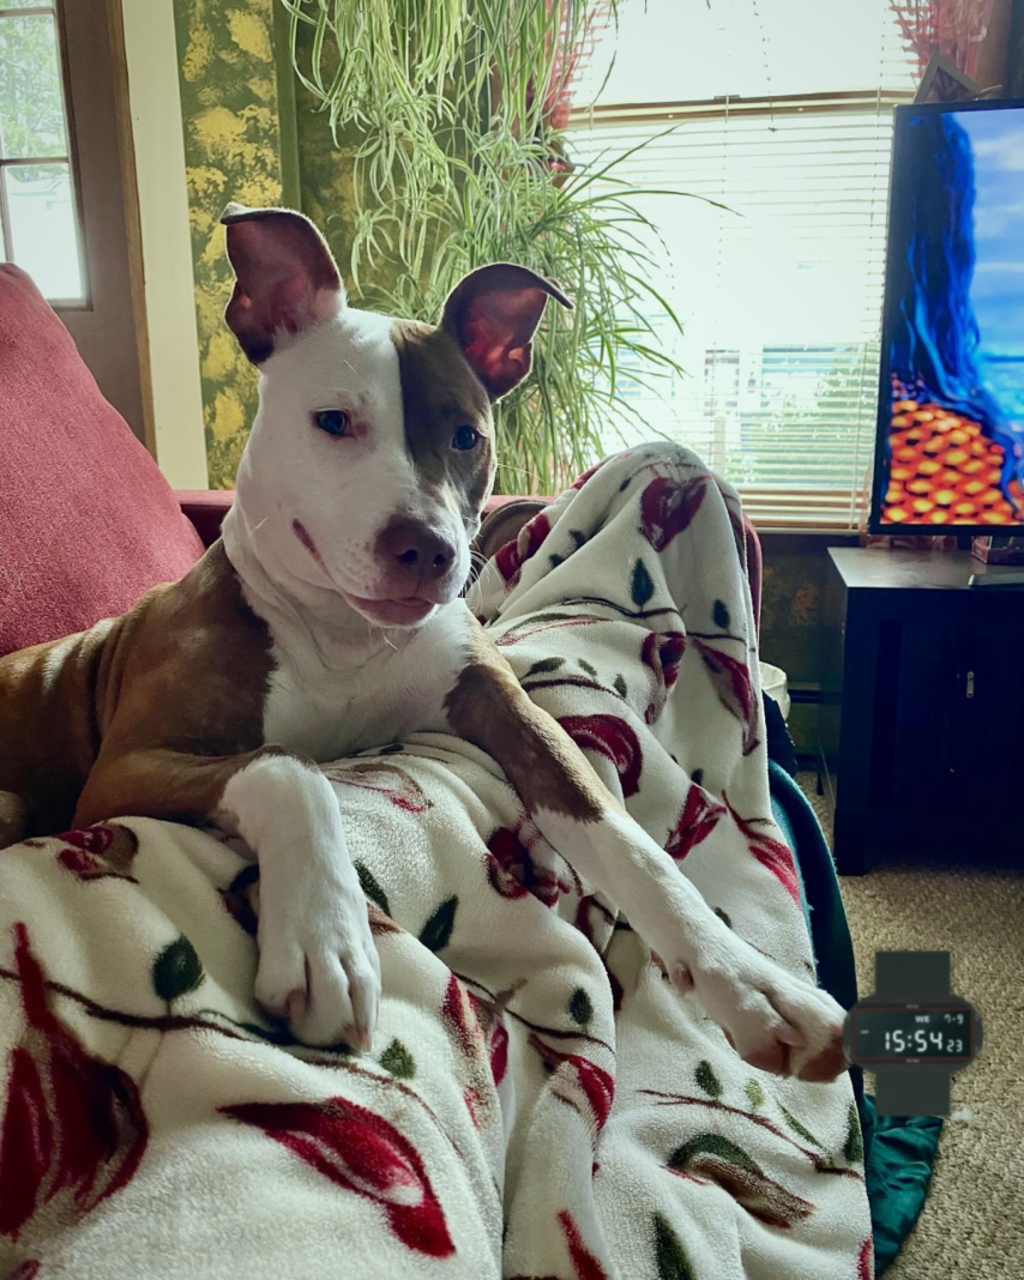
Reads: 15 h 54 min
